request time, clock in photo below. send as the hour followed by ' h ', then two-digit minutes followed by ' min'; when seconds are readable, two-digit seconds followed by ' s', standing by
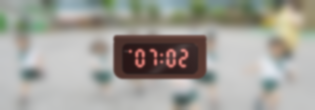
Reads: 7 h 02 min
